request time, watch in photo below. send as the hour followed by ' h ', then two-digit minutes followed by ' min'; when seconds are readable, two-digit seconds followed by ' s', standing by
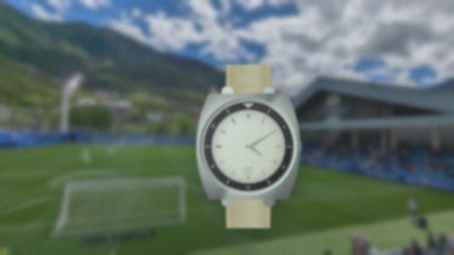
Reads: 4 h 10 min
